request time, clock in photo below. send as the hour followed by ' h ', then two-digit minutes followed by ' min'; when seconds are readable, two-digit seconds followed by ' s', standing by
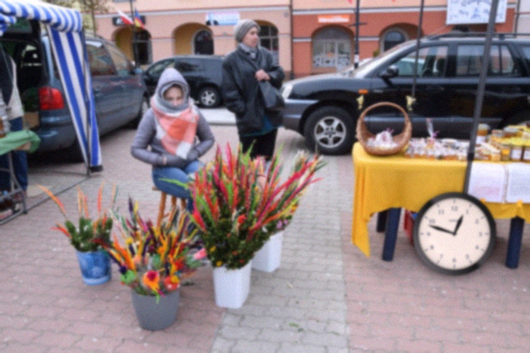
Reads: 12 h 48 min
